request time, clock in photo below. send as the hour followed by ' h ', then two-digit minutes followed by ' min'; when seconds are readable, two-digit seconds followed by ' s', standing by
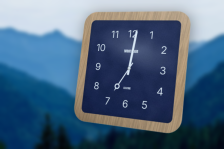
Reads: 7 h 01 min
